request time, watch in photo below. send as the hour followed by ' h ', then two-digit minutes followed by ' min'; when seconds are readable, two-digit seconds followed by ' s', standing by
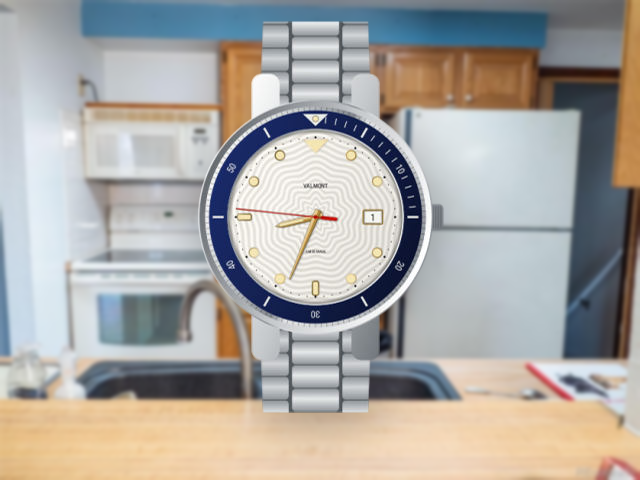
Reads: 8 h 33 min 46 s
